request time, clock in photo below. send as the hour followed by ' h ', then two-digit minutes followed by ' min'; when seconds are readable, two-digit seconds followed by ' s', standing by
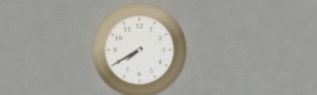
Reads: 7 h 40 min
